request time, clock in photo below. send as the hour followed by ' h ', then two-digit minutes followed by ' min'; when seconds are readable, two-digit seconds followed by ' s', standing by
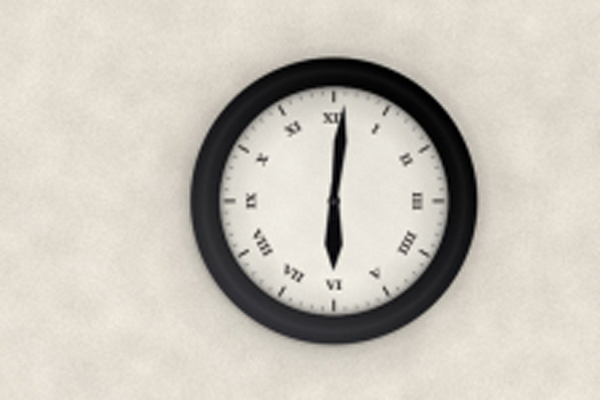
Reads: 6 h 01 min
